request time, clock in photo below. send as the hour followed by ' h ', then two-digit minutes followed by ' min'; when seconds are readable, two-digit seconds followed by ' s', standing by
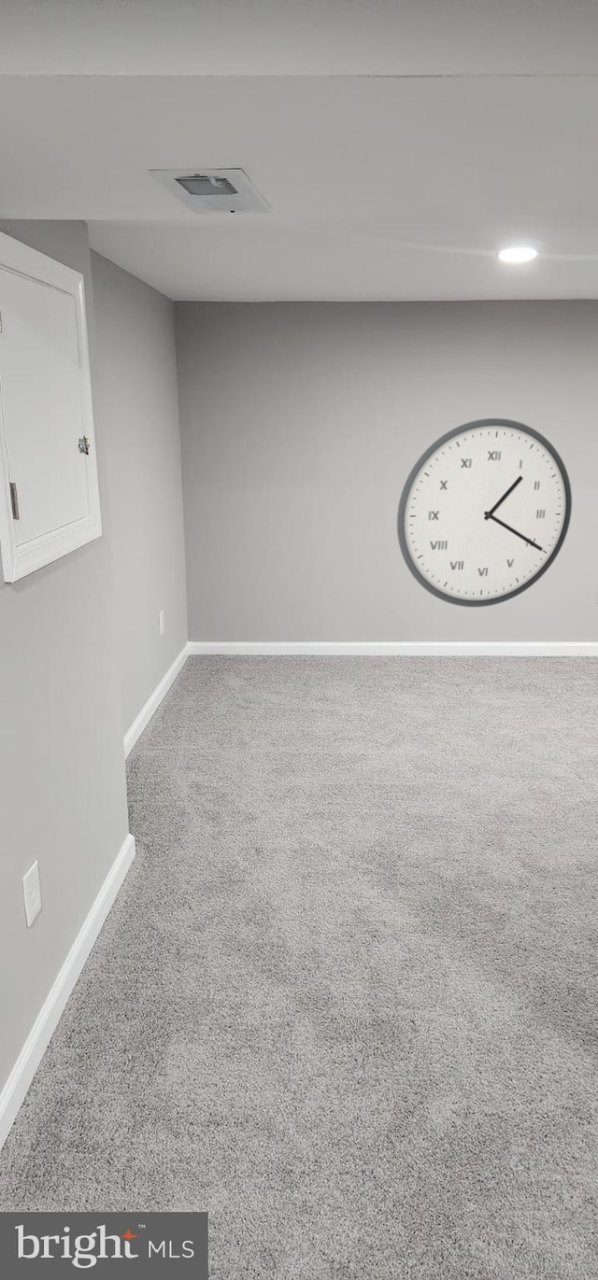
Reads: 1 h 20 min
